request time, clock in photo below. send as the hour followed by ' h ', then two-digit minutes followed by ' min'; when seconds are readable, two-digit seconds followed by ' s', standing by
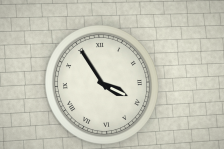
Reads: 3 h 55 min
